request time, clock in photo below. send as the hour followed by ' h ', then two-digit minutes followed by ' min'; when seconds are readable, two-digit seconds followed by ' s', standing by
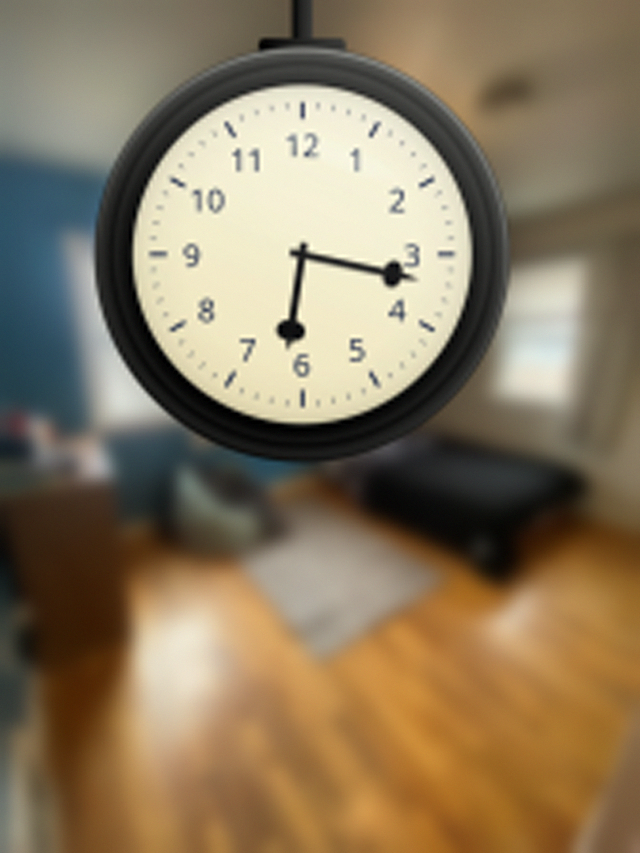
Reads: 6 h 17 min
